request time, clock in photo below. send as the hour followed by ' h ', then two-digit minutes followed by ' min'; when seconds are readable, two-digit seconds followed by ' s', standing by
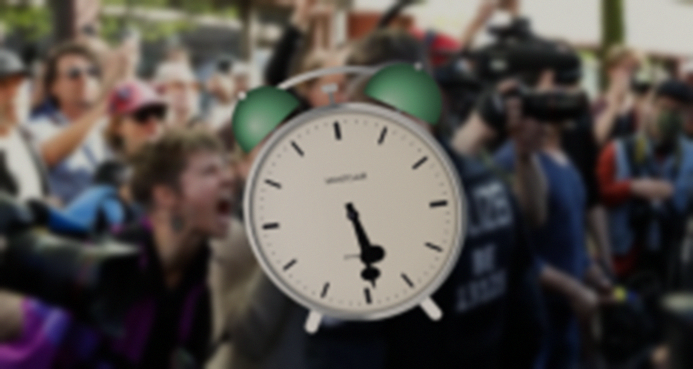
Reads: 5 h 29 min
